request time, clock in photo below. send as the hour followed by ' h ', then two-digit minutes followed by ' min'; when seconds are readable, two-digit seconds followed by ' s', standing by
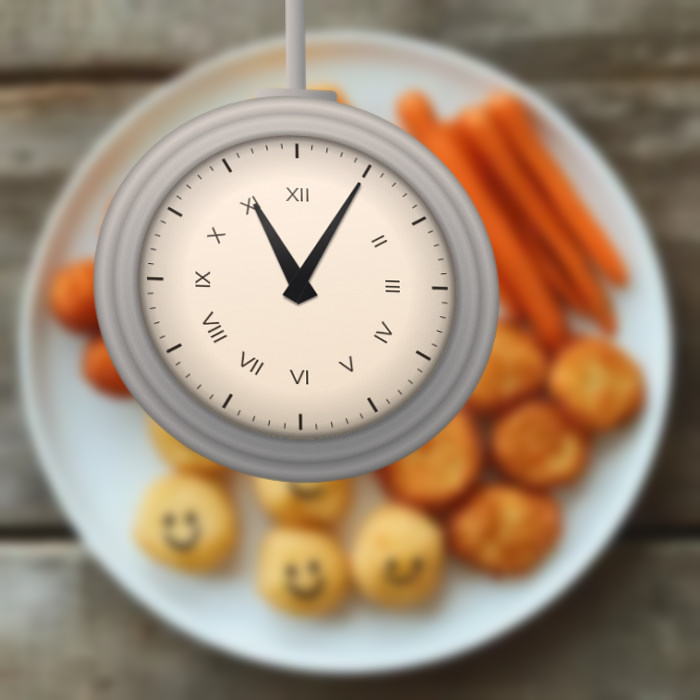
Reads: 11 h 05 min
